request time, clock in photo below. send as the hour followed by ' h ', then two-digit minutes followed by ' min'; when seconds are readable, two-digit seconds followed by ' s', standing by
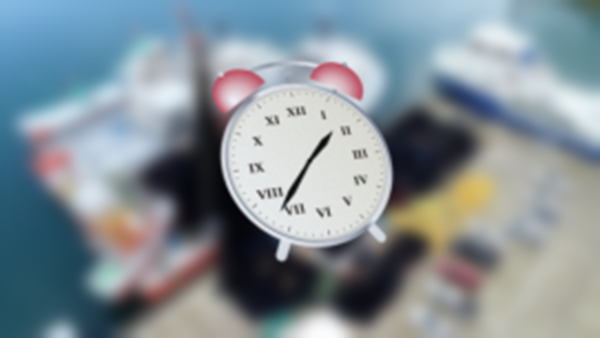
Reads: 1 h 37 min
